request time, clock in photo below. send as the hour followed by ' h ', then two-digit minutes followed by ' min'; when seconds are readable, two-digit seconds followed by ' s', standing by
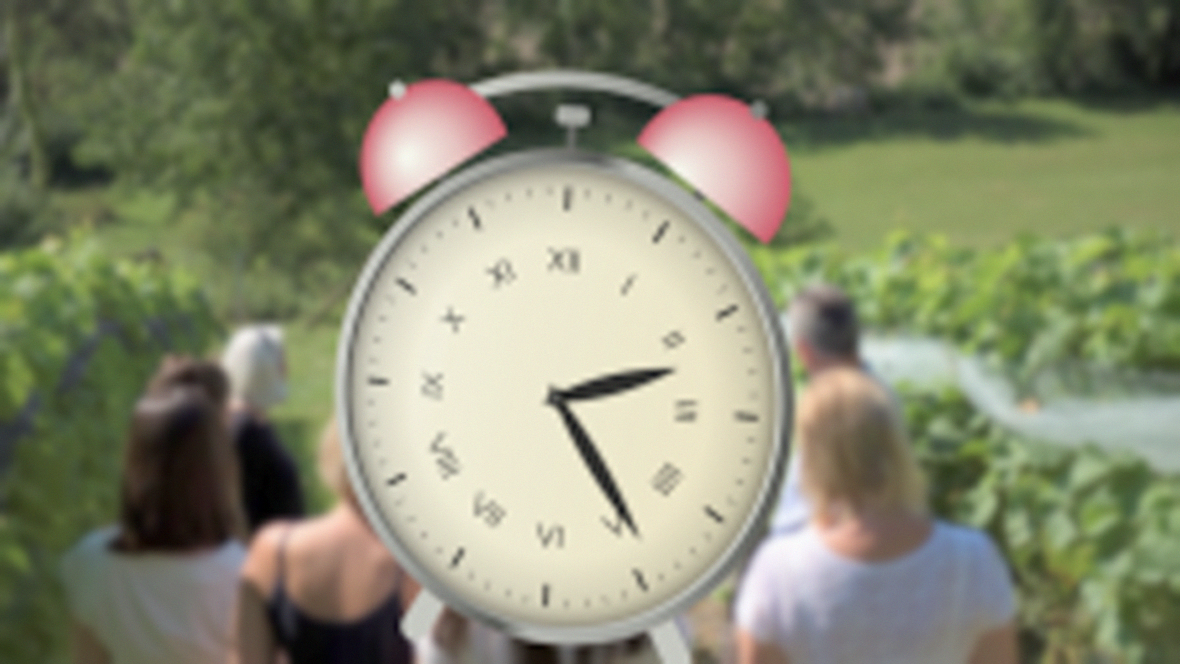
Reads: 2 h 24 min
